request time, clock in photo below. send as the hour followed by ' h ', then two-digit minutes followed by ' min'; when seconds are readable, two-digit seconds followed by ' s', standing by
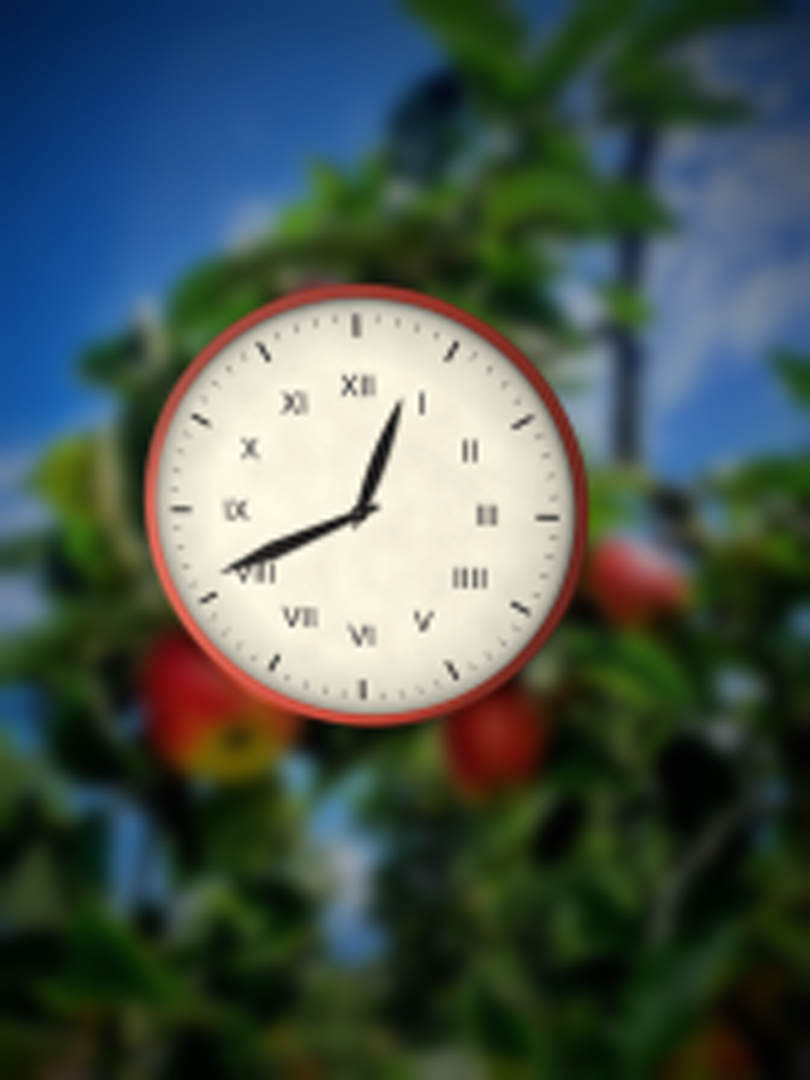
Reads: 12 h 41 min
